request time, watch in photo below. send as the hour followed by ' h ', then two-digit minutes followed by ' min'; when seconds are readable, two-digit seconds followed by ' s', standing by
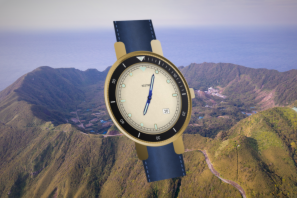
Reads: 7 h 04 min
